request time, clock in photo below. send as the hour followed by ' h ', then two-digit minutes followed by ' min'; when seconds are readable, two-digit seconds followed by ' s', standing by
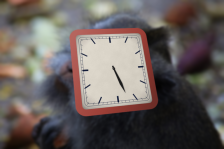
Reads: 5 h 27 min
